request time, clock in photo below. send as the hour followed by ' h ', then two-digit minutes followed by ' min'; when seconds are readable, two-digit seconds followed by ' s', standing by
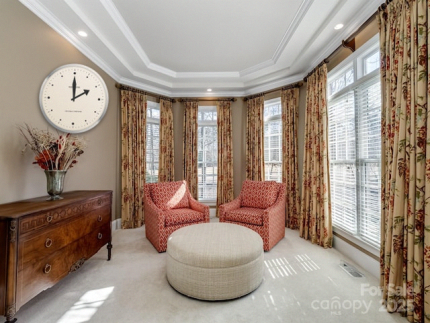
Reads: 2 h 00 min
